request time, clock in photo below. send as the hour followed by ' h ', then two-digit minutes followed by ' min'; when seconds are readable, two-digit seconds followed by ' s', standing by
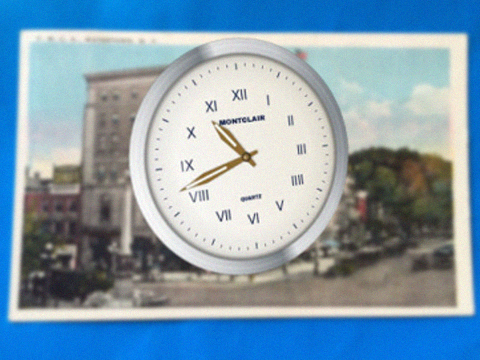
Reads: 10 h 42 min
